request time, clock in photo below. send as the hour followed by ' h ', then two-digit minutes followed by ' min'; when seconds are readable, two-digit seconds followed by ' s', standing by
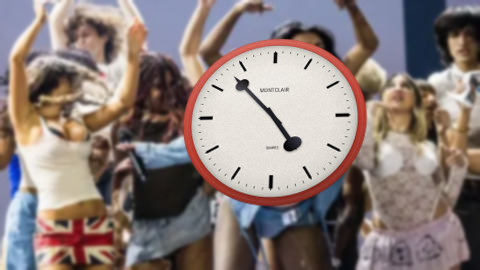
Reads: 4 h 53 min
